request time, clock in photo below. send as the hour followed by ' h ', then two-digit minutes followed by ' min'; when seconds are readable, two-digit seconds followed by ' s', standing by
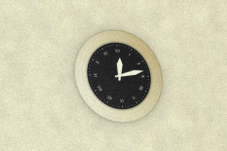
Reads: 12 h 13 min
